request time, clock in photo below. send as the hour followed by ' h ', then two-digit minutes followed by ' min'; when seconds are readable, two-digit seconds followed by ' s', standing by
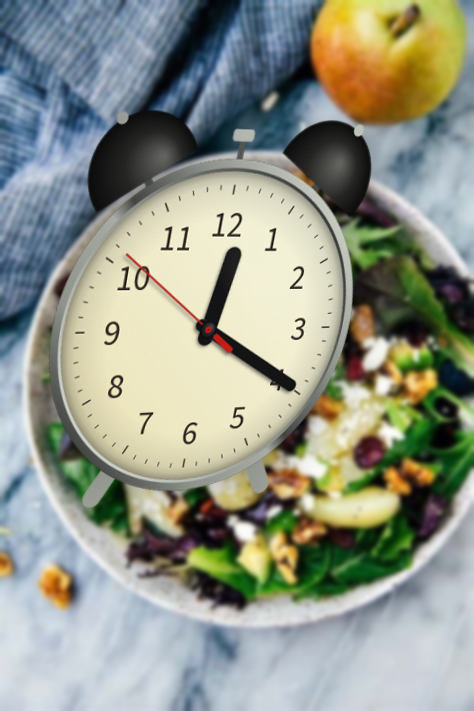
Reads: 12 h 19 min 51 s
